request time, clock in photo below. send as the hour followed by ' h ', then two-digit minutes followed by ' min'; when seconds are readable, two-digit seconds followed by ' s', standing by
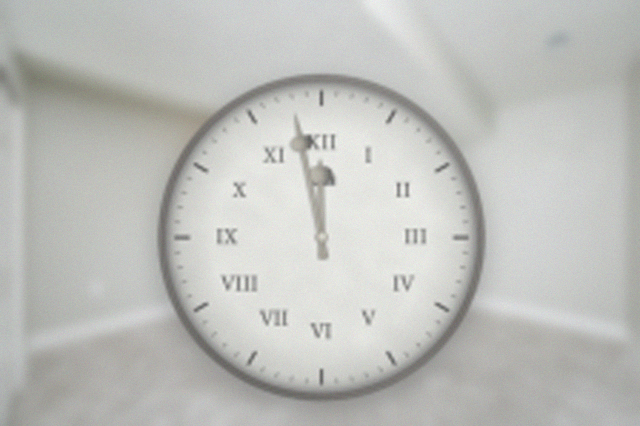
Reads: 11 h 58 min
